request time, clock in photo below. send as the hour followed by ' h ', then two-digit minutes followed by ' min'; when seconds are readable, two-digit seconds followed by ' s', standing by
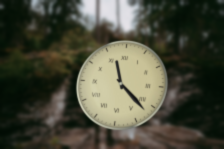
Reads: 11 h 22 min
